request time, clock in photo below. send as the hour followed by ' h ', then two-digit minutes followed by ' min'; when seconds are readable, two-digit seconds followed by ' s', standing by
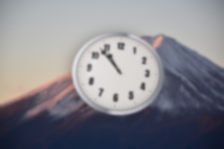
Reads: 10 h 53 min
